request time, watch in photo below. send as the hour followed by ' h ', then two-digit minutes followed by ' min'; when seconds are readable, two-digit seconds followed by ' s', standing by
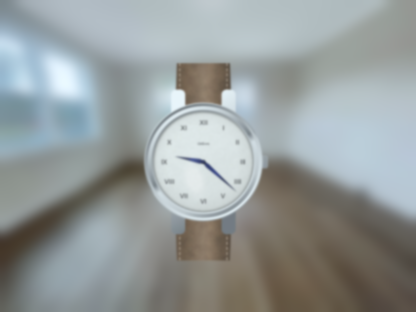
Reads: 9 h 22 min
